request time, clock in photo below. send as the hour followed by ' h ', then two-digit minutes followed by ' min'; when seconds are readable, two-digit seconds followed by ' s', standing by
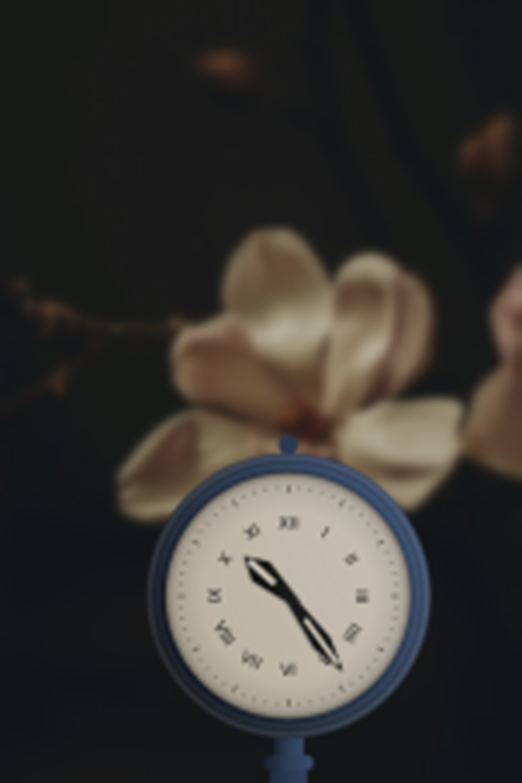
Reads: 10 h 24 min
